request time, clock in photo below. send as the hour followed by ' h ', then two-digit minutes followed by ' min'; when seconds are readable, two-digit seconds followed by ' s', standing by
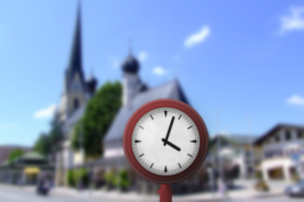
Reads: 4 h 03 min
